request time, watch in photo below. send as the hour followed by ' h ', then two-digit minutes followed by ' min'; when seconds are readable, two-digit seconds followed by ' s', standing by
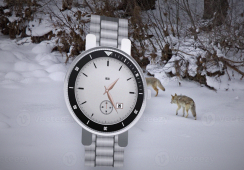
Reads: 1 h 25 min
